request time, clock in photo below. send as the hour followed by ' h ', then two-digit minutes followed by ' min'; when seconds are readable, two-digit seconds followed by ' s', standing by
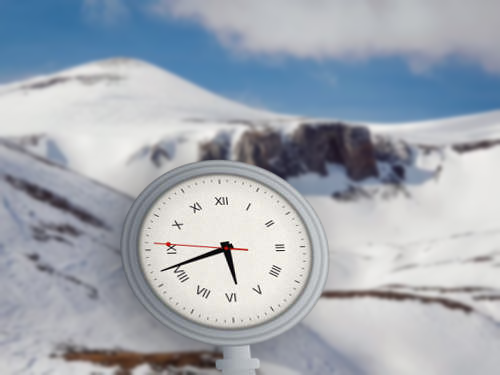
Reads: 5 h 41 min 46 s
